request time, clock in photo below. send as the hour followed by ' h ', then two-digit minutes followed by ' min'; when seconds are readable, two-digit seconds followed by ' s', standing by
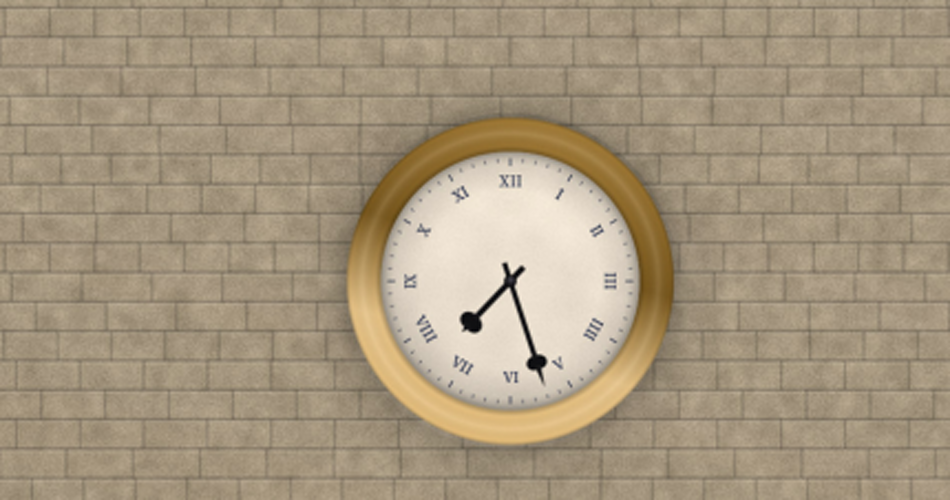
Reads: 7 h 27 min
